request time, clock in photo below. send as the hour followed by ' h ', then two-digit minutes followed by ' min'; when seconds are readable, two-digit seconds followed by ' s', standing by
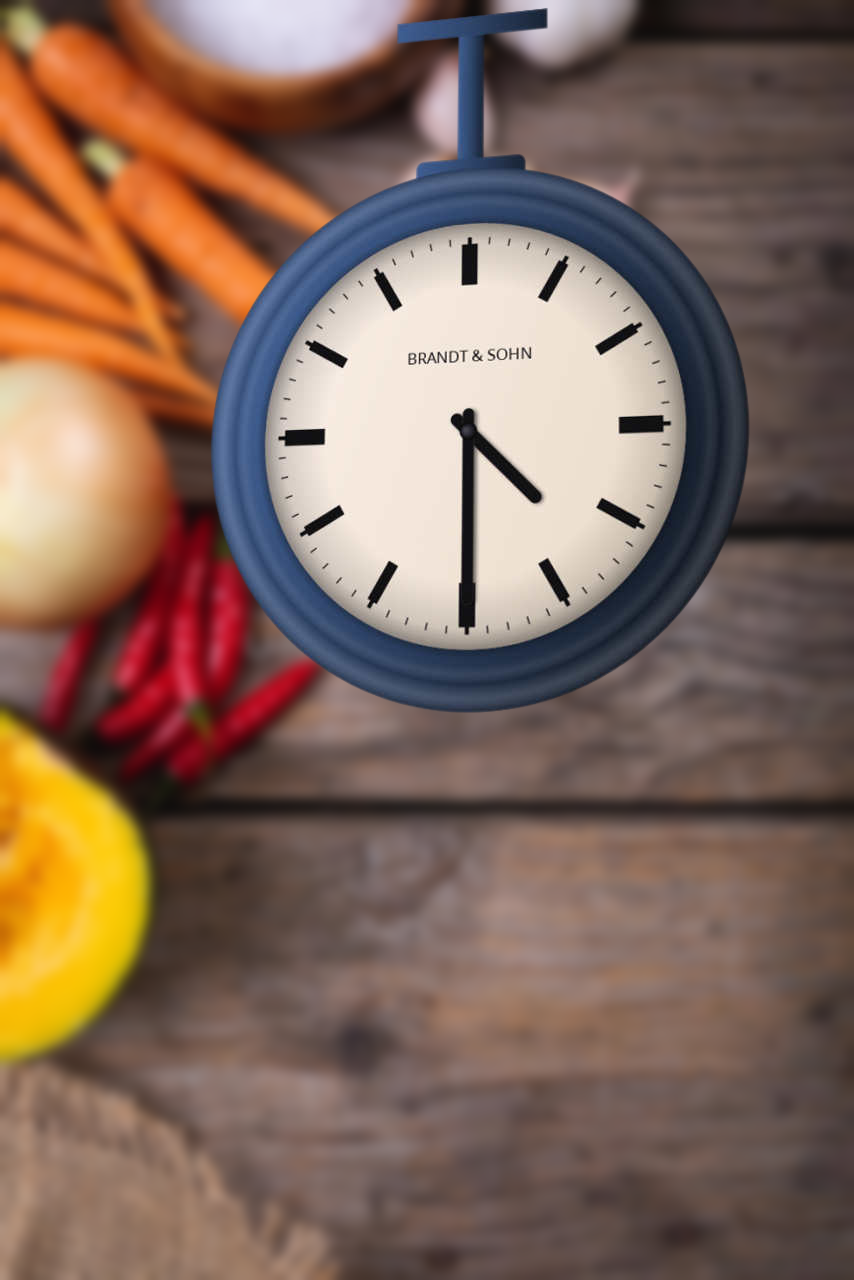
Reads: 4 h 30 min
